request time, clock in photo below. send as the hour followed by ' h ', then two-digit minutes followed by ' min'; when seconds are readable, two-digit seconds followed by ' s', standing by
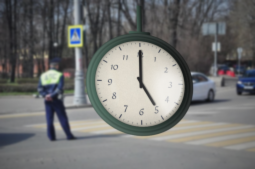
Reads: 5 h 00 min
